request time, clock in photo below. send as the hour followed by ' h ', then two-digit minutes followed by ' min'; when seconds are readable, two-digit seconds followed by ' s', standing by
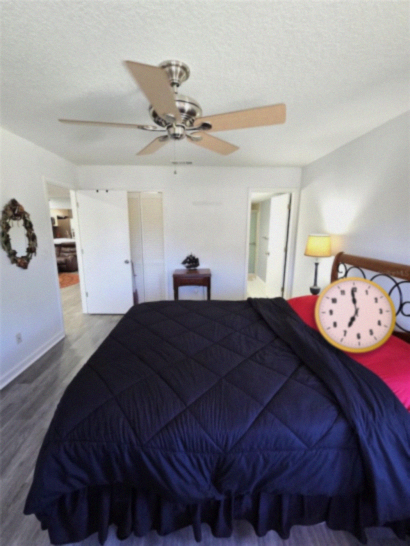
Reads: 6 h 59 min
